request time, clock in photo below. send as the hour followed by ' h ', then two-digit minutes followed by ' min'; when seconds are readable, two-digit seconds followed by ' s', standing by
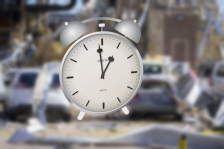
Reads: 12 h 59 min
